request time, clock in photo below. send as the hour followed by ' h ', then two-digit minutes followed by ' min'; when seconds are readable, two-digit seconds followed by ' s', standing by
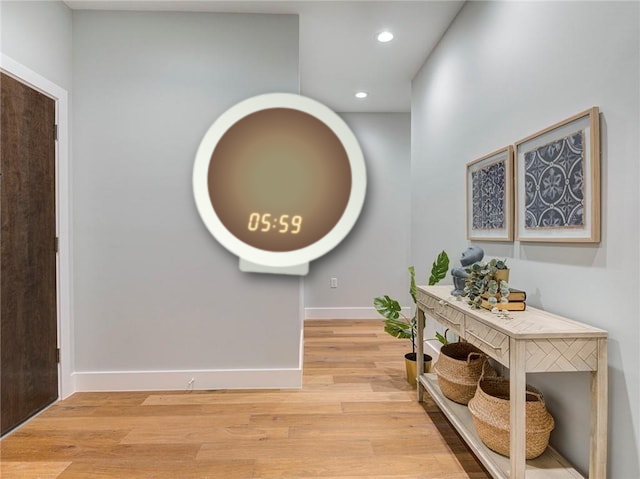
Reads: 5 h 59 min
